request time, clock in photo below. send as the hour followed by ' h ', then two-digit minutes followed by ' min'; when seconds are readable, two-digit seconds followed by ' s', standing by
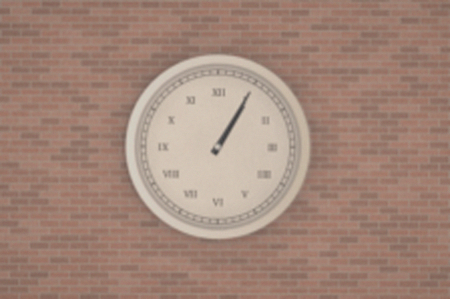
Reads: 1 h 05 min
